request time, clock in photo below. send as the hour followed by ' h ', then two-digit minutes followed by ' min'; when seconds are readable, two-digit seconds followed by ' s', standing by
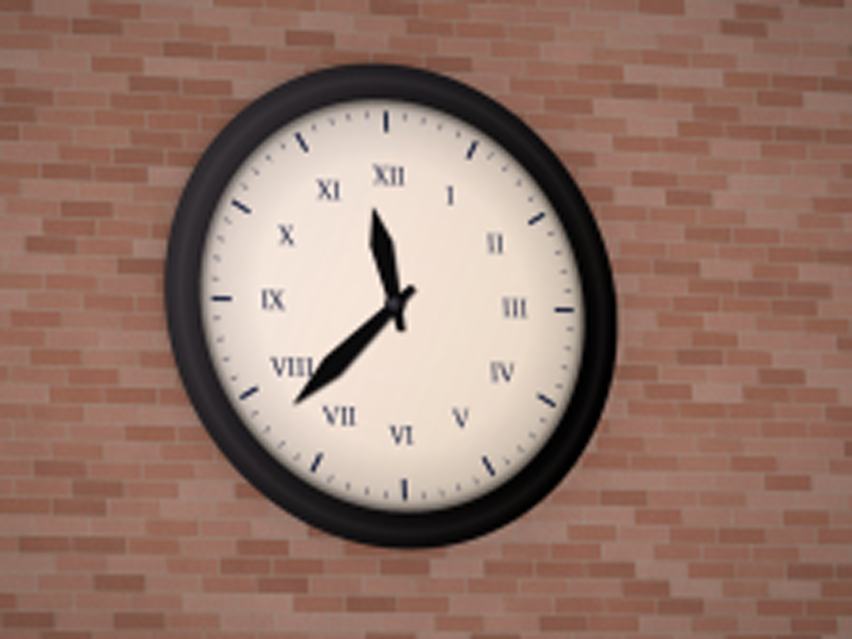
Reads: 11 h 38 min
